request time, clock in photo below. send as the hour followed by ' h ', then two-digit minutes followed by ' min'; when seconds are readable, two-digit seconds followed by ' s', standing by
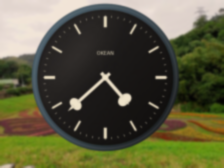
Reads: 4 h 38 min
